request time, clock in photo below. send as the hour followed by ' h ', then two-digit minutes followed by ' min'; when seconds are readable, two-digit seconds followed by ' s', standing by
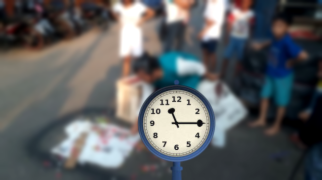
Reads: 11 h 15 min
